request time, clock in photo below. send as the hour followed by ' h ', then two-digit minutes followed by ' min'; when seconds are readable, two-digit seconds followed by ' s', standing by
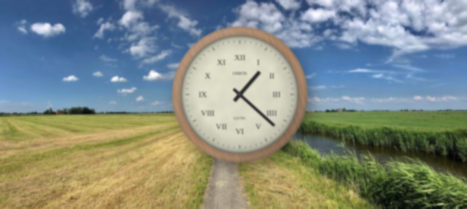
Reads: 1 h 22 min
